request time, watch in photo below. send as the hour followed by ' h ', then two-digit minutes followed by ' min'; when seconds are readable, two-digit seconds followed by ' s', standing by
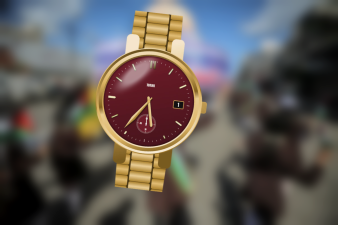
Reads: 5 h 36 min
